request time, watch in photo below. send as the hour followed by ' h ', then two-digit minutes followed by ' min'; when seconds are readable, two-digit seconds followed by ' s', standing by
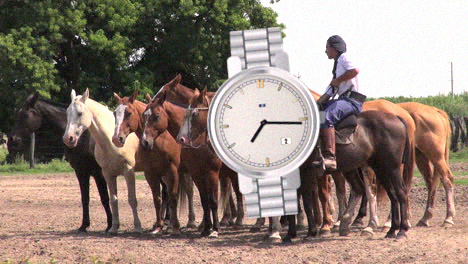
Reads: 7 h 16 min
